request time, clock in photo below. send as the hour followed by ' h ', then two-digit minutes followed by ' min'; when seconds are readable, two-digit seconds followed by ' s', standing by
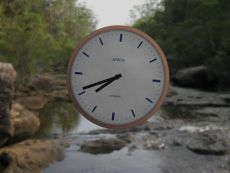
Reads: 7 h 41 min
